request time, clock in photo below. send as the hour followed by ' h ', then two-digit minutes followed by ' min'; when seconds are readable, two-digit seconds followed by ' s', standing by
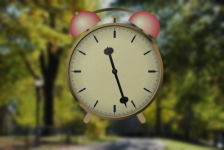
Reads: 11 h 27 min
